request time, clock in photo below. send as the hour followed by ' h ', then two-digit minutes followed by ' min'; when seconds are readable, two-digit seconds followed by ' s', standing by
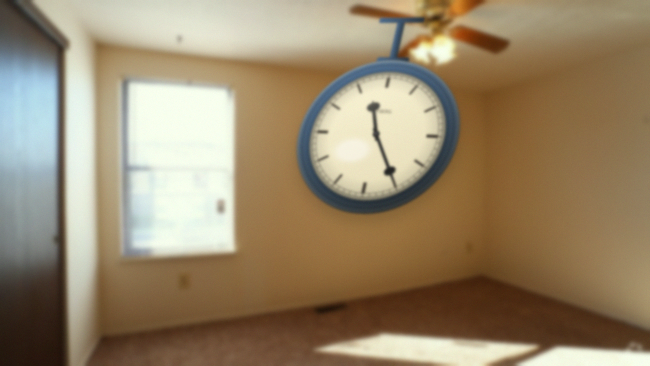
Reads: 11 h 25 min
